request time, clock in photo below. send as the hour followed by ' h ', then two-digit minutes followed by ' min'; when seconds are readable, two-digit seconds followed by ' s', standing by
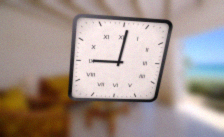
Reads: 9 h 01 min
